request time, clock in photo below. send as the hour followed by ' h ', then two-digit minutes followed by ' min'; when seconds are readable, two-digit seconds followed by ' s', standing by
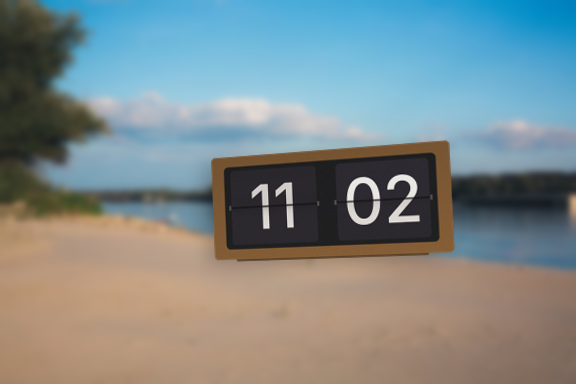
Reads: 11 h 02 min
